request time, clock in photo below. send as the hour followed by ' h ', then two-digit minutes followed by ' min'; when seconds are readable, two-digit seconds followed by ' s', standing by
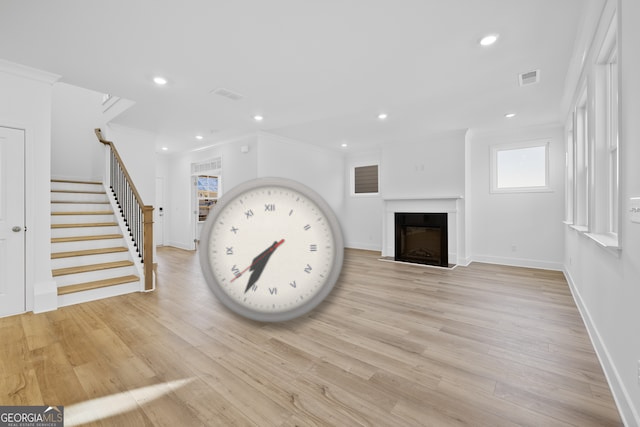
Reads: 7 h 35 min 39 s
